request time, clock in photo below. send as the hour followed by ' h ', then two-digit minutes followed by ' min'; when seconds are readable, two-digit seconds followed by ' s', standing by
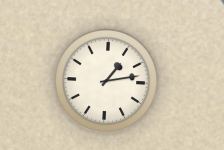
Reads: 1 h 13 min
